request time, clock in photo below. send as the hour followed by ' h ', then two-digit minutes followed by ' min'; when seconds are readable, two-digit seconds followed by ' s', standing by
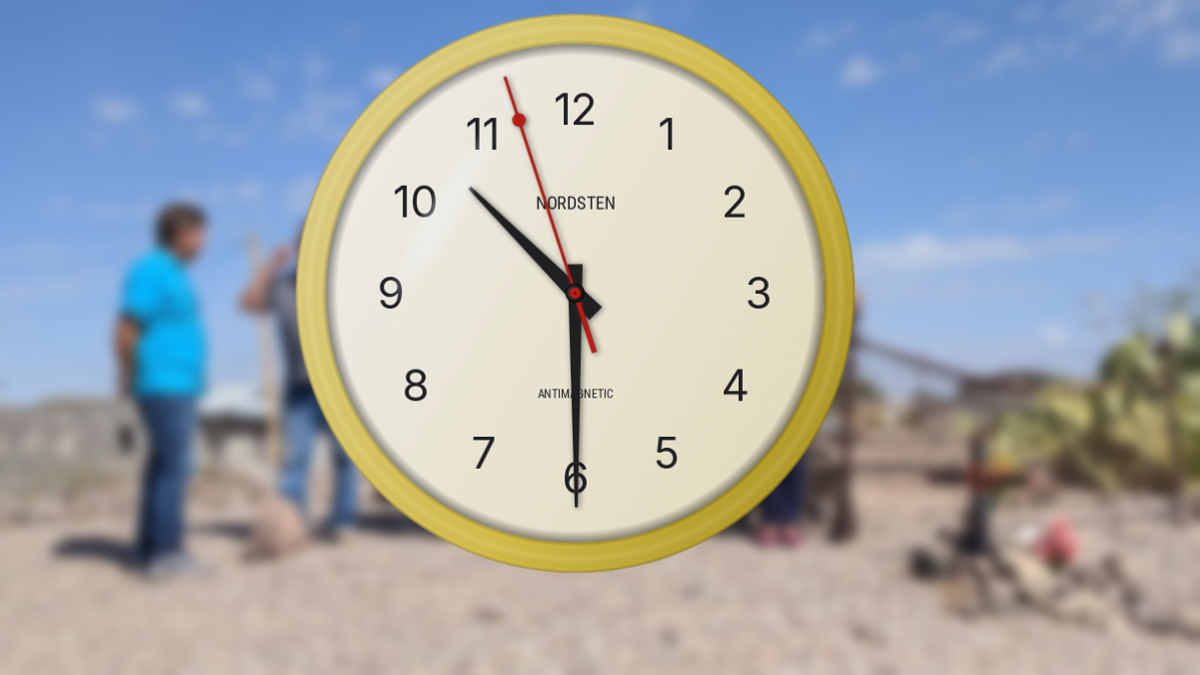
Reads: 10 h 29 min 57 s
